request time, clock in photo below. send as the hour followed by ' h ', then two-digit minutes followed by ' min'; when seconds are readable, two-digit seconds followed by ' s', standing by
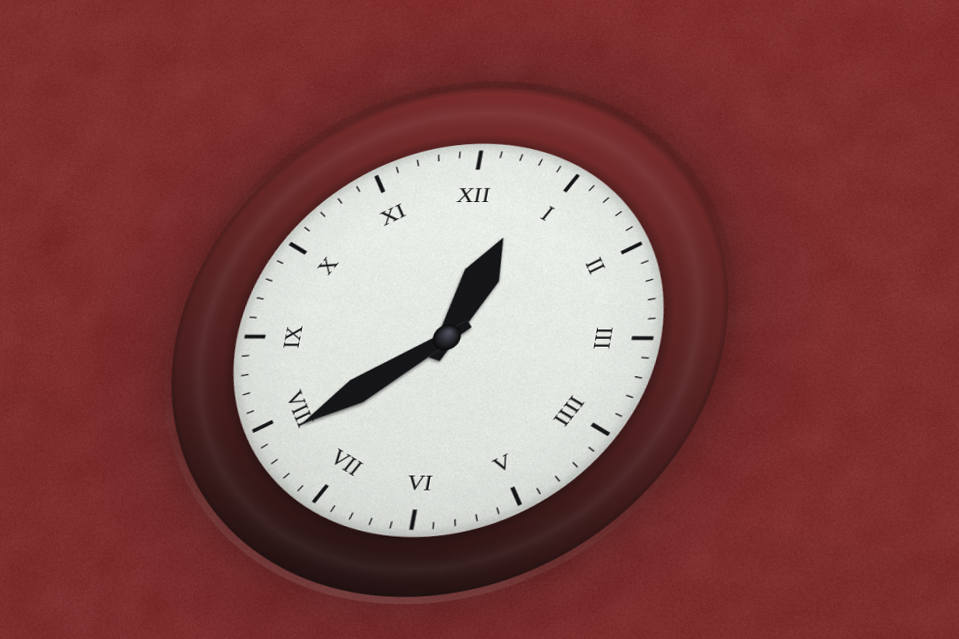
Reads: 12 h 39 min
